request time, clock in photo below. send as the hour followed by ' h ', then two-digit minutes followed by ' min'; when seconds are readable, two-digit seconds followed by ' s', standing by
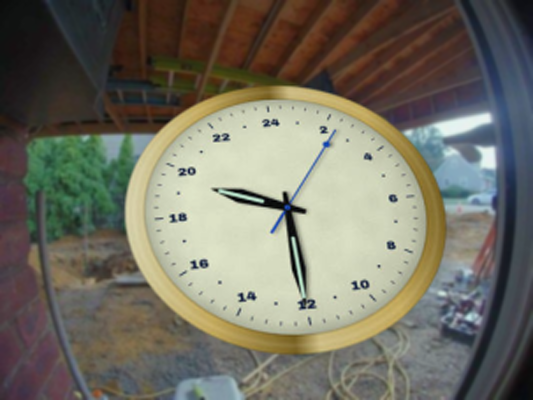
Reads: 19 h 30 min 06 s
